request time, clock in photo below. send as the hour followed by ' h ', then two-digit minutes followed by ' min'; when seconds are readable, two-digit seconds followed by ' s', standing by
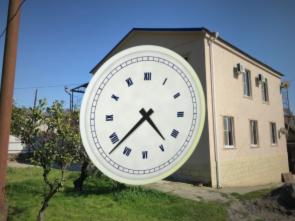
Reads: 4 h 38 min
